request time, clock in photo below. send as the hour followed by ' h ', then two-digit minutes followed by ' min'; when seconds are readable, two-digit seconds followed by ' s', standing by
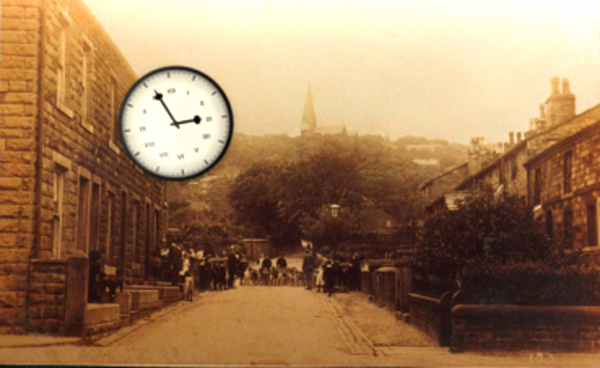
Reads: 2 h 56 min
